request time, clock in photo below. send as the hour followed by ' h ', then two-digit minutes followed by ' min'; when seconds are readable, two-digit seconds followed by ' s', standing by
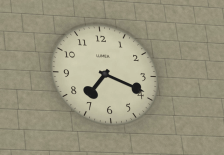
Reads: 7 h 19 min
